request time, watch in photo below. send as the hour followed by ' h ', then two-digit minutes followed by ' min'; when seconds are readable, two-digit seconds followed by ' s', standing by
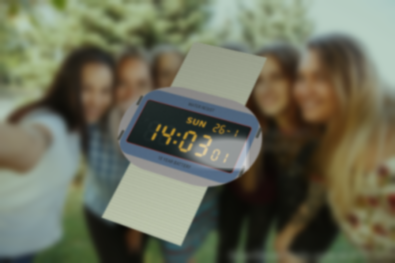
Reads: 14 h 03 min 01 s
